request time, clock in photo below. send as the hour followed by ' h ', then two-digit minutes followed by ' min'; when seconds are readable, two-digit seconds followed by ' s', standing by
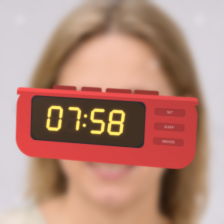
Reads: 7 h 58 min
